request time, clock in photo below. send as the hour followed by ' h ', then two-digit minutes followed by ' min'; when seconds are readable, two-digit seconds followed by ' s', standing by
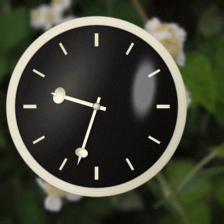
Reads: 9 h 33 min
